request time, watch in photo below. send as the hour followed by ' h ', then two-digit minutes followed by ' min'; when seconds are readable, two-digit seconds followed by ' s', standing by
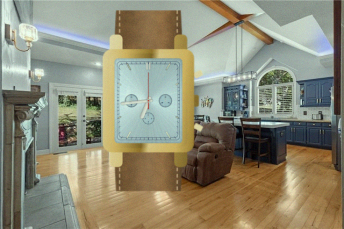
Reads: 6 h 44 min
